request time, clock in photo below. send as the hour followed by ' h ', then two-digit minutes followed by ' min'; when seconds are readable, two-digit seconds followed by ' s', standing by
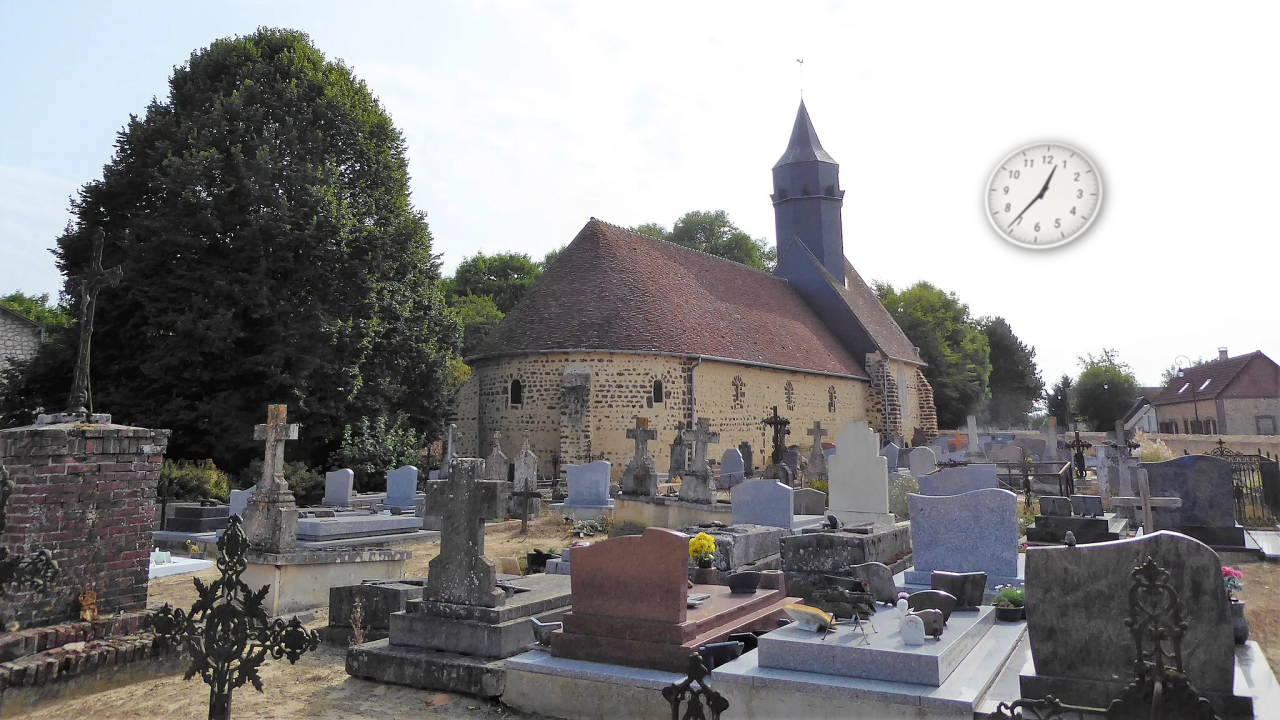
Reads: 12 h 36 min
